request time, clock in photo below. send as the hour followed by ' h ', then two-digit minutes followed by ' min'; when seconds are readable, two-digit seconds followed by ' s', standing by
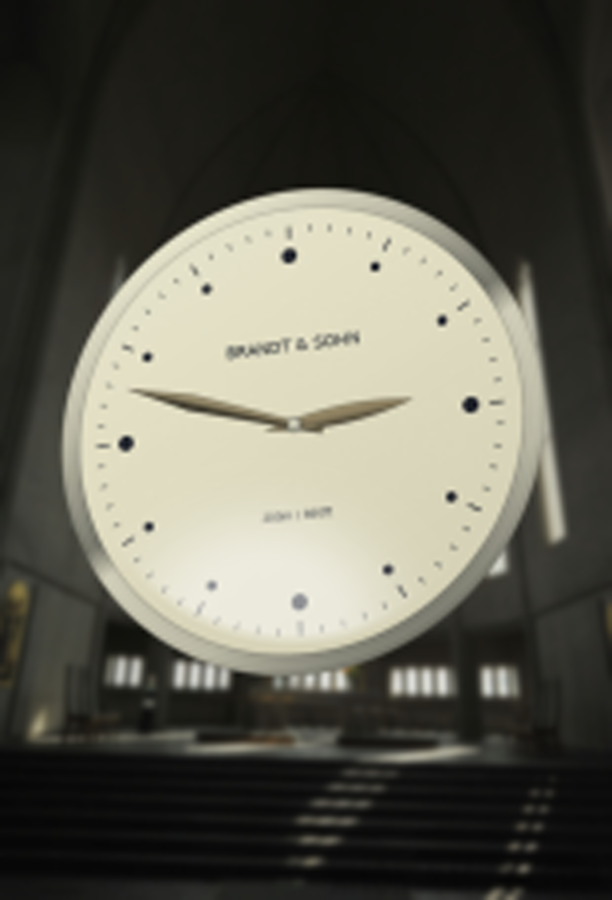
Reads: 2 h 48 min
